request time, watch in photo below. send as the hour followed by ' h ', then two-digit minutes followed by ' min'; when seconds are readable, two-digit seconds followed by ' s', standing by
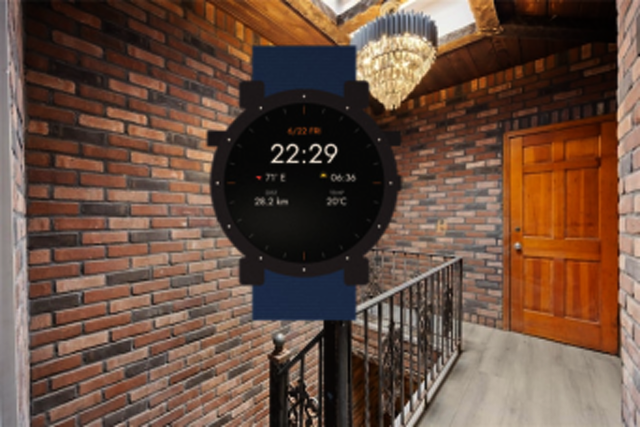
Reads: 22 h 29 min
